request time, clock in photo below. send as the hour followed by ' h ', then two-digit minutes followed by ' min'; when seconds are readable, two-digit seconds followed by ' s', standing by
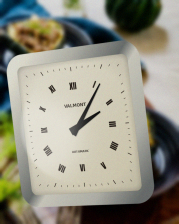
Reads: 2 h 06 min
